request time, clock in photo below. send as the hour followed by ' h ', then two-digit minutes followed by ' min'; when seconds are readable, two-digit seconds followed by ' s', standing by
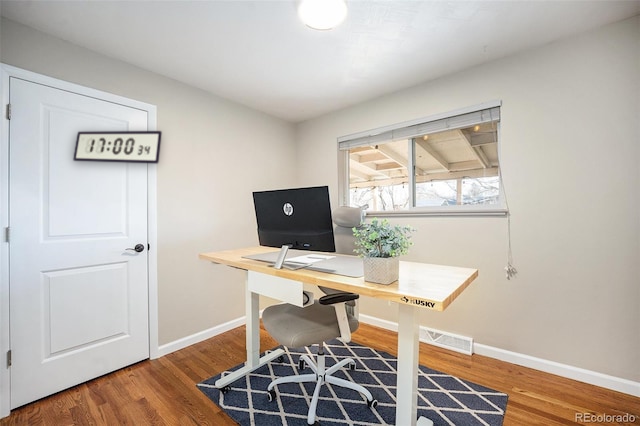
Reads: 17 h 00 min
